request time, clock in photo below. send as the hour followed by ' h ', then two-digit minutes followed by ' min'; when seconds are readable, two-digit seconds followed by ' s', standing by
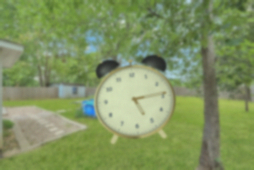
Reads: 5 h 14 min
